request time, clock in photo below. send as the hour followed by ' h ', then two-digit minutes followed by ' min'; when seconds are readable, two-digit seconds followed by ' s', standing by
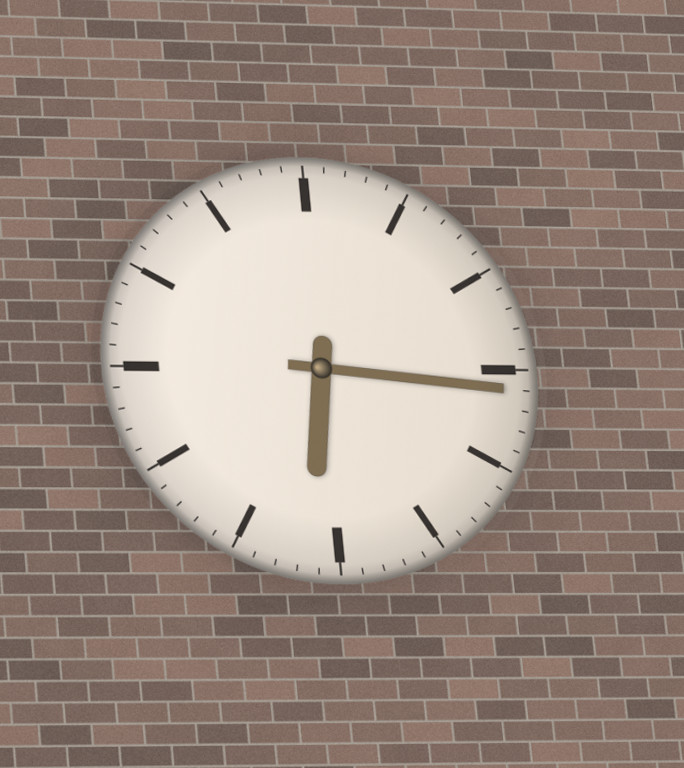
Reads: 6 h 16 min
